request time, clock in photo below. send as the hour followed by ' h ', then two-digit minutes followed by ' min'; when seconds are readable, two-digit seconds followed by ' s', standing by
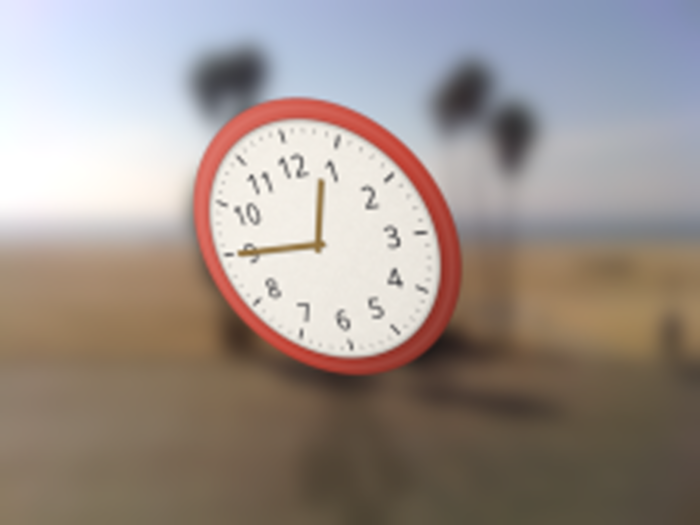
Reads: 12 h 45 min
